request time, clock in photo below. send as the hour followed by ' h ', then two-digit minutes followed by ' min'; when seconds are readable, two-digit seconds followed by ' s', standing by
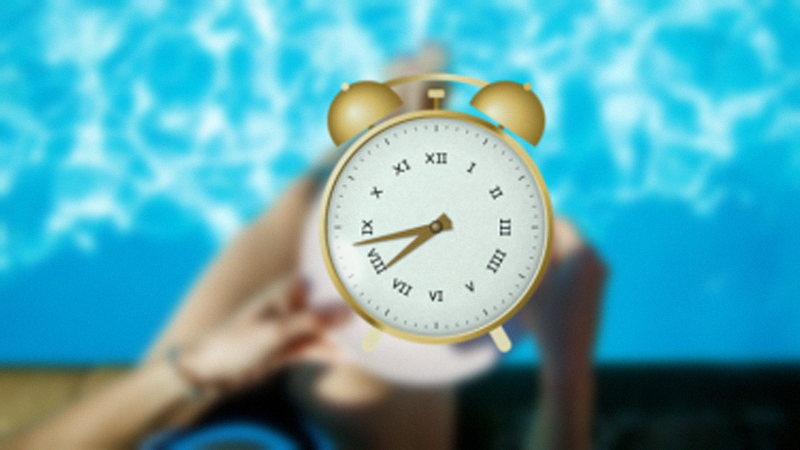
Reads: 7 h 43 min
